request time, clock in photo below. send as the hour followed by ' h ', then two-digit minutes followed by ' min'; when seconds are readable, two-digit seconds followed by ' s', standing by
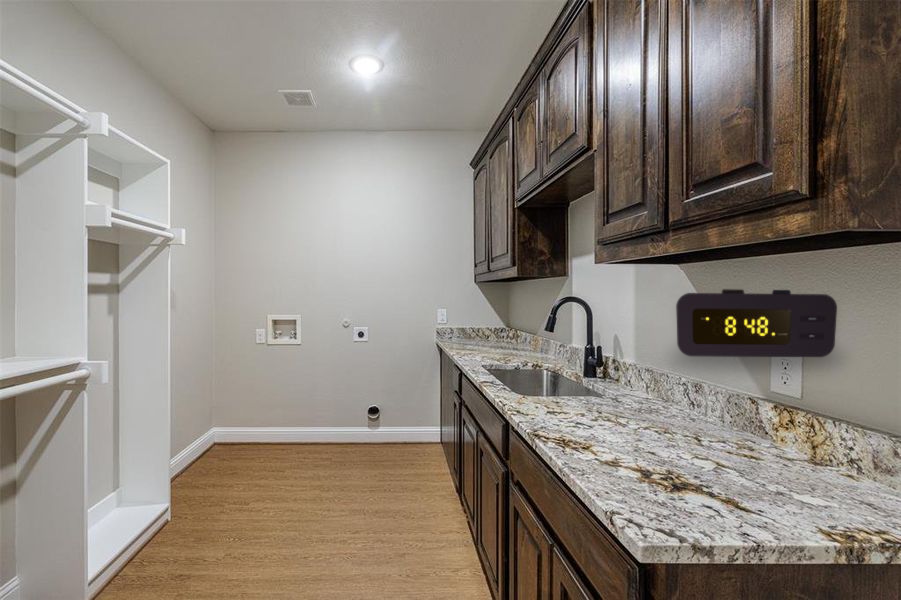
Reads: 8 h 48 min
